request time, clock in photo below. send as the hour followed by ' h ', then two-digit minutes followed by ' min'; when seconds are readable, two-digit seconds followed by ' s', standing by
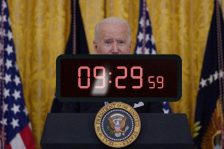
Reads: 9 h 29 min 59 s
